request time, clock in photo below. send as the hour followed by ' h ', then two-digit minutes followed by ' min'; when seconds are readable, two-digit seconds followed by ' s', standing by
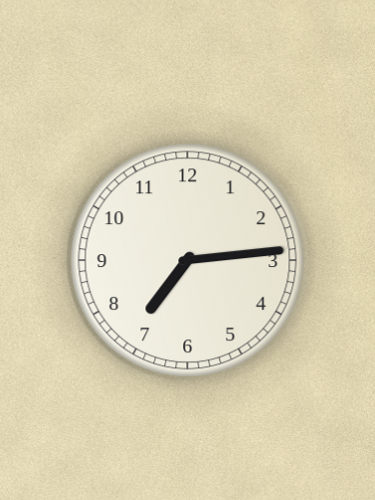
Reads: 7 h 14 min
